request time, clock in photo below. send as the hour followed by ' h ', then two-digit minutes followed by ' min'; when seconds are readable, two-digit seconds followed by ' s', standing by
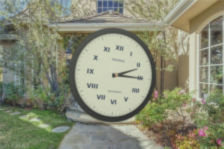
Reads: 2 h 15 min
